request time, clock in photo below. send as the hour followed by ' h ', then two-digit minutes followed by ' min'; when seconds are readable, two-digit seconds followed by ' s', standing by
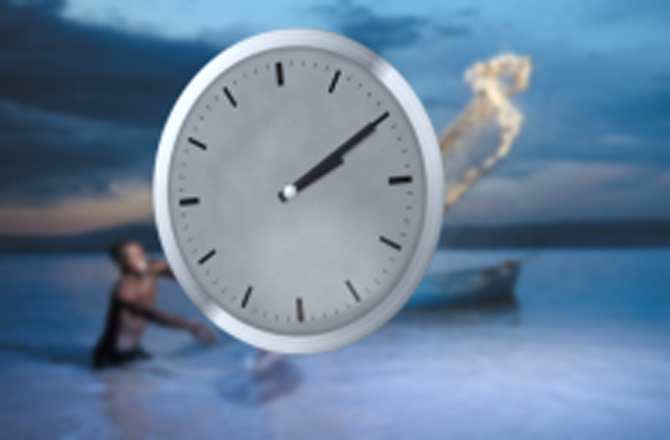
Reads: 2 h 10 min
